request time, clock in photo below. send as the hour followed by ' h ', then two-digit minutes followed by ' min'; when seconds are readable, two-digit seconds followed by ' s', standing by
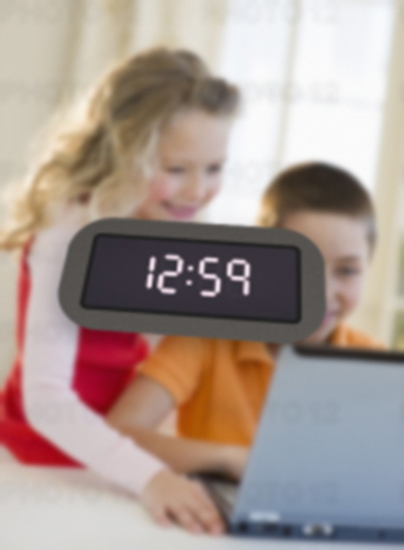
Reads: 12 h 59 min
